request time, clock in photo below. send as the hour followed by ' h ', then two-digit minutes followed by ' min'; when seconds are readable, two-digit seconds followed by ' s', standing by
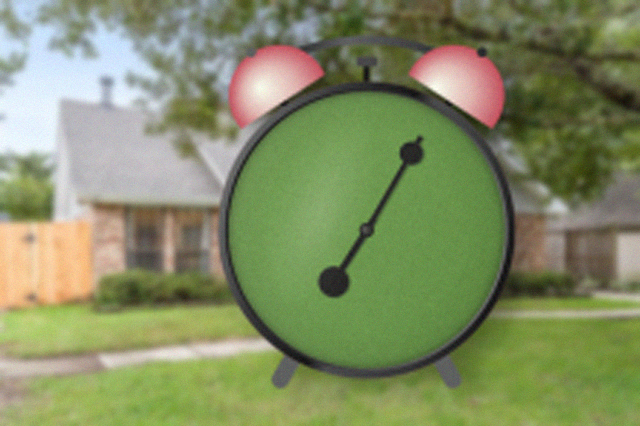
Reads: 7 h 05 min
